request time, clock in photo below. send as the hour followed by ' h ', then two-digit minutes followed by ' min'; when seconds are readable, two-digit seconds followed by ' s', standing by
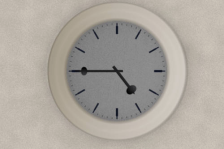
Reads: 4 h 45 min
